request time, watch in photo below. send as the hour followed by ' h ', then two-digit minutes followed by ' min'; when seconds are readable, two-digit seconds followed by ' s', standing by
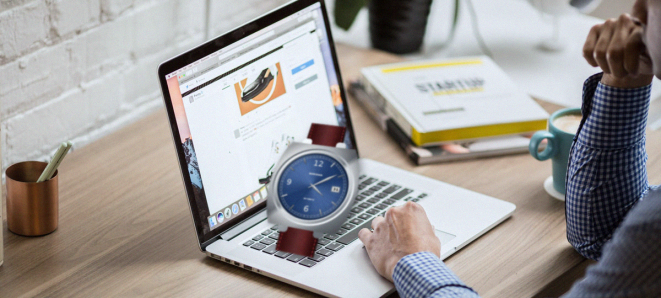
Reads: 4 h 09 min
